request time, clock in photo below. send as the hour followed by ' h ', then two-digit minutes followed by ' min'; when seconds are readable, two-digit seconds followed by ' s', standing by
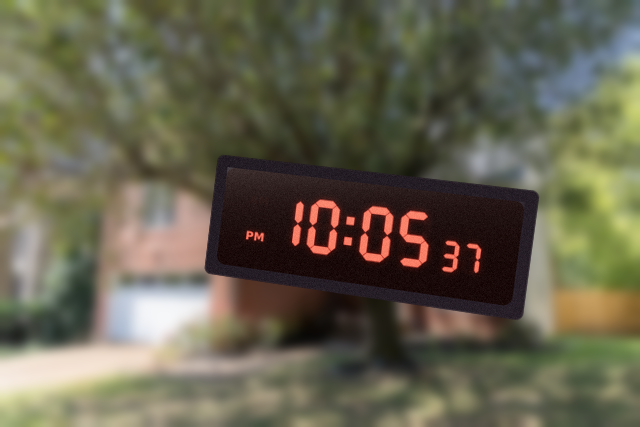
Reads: 10 h 05 min 37 s
